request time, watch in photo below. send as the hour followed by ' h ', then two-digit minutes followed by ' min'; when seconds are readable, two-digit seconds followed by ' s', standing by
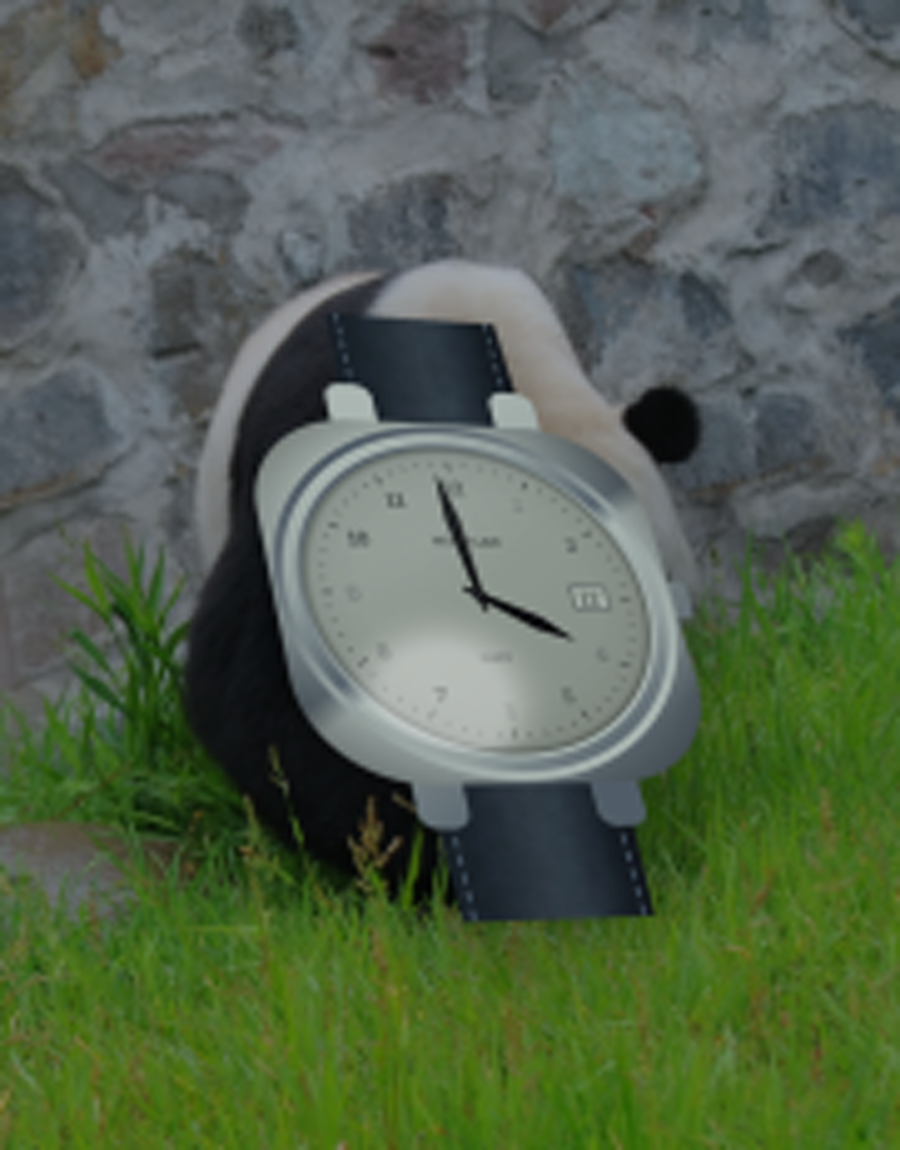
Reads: 3 h 59 min
